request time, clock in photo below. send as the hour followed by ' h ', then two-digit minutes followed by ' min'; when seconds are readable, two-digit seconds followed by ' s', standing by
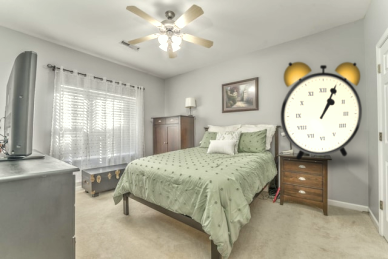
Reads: 1 h 04 min
